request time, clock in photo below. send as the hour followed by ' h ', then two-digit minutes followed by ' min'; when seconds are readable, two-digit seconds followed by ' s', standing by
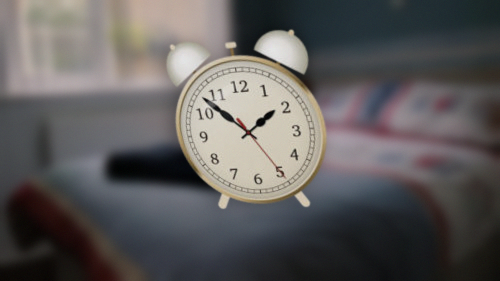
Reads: 1 h 52 min 25 s
